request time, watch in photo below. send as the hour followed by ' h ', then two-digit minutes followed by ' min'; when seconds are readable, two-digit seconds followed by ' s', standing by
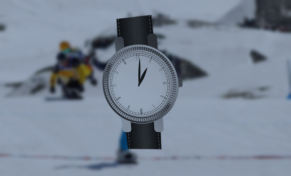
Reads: 1 h 01 min
